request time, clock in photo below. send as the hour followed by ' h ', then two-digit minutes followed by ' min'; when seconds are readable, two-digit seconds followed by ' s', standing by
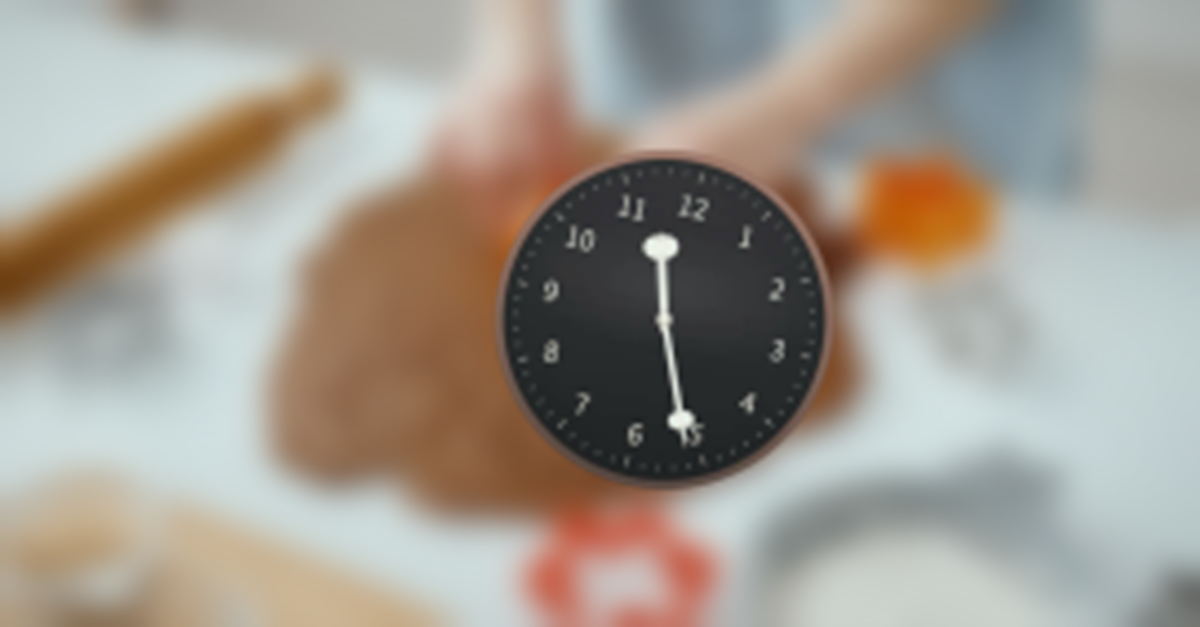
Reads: 11 h 26 min
